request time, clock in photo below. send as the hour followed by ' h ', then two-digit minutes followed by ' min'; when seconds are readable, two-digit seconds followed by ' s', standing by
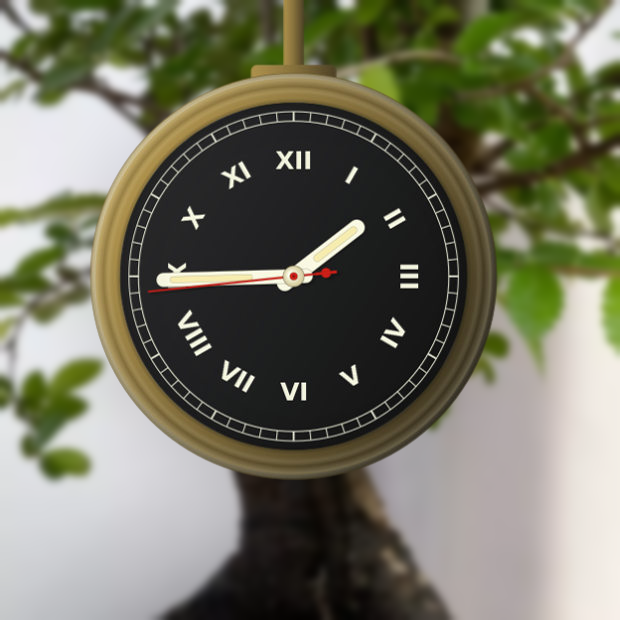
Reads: 1 h 44 min 44 s
